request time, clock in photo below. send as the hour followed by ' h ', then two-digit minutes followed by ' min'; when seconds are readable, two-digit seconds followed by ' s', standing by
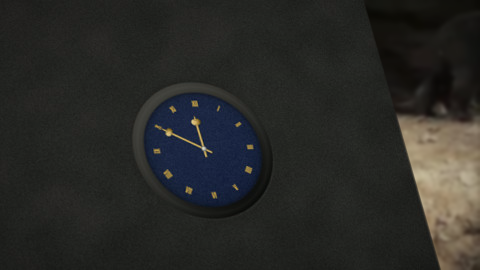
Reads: 11 h 50 min
